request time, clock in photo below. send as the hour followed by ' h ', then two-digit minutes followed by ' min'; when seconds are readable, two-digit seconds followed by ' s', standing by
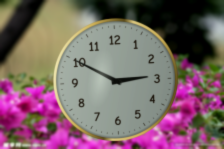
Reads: 2 h 50 min
